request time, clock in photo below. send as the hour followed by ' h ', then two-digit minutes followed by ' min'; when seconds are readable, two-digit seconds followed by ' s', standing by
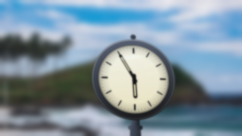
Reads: 5 h 55 min
